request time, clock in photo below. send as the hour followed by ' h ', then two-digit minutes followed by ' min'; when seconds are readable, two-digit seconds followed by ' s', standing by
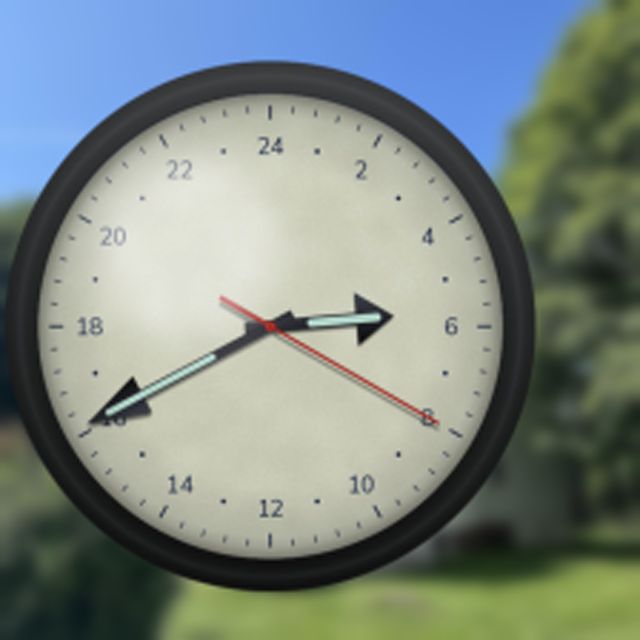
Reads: 5 h 40 min 20 s
